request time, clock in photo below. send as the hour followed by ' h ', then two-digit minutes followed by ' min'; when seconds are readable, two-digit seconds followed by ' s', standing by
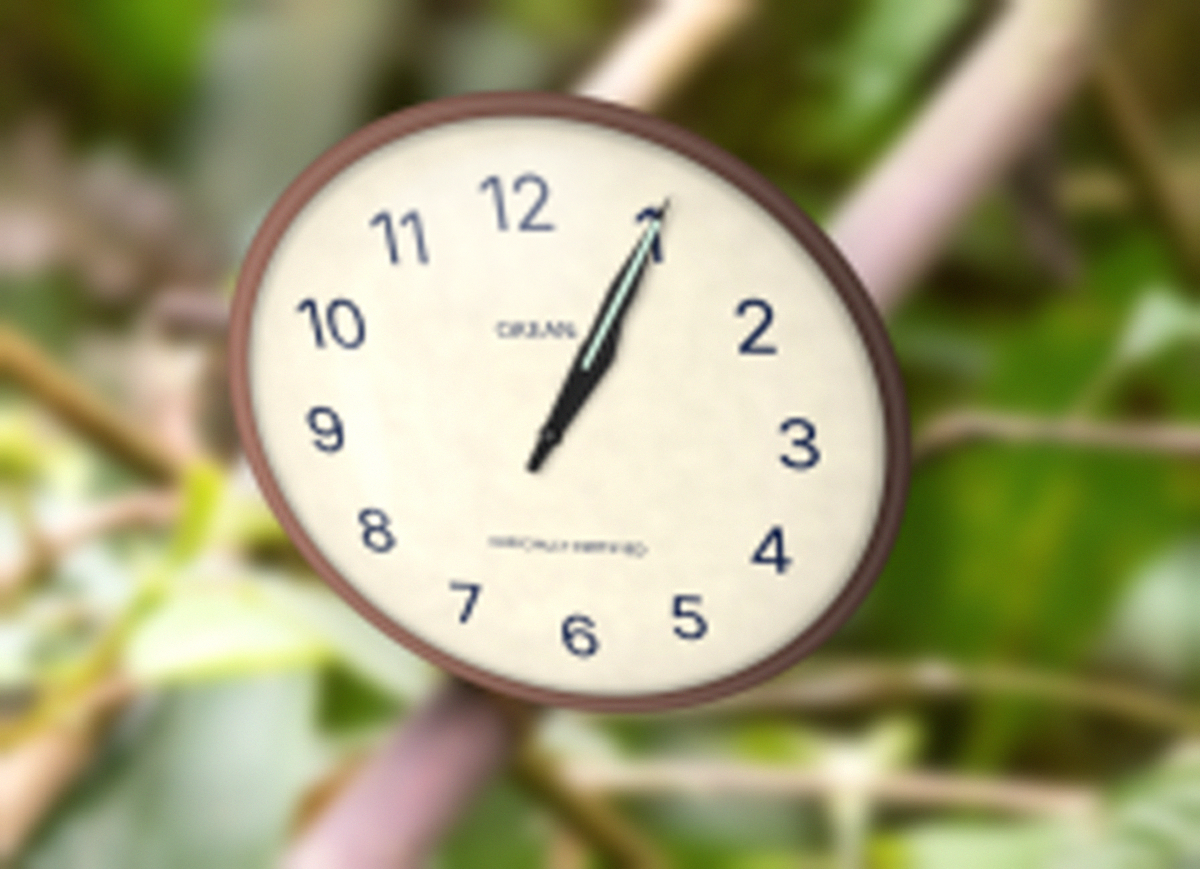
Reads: 1 h 05 min
